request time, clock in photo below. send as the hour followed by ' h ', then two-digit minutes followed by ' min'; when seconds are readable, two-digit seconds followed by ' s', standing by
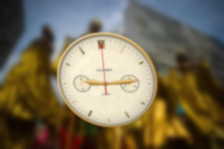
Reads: 9 h 14 min
